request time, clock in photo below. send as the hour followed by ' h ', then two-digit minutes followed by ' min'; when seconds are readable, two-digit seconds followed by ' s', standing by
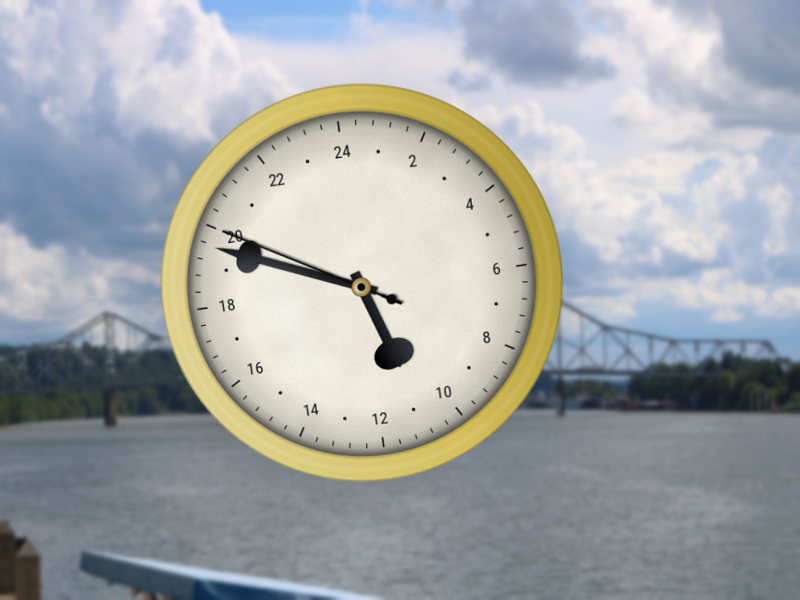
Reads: 10 h 48 min 50 s
